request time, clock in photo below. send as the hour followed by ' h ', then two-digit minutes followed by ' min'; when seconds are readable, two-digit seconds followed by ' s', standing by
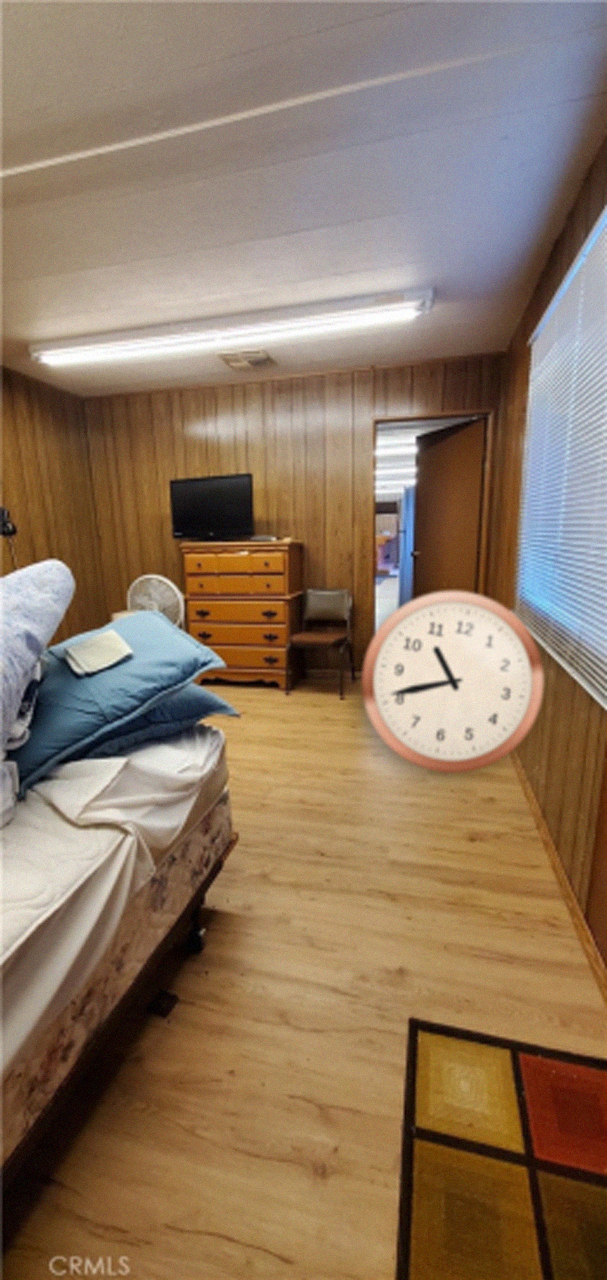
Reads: 10 h 41 min
